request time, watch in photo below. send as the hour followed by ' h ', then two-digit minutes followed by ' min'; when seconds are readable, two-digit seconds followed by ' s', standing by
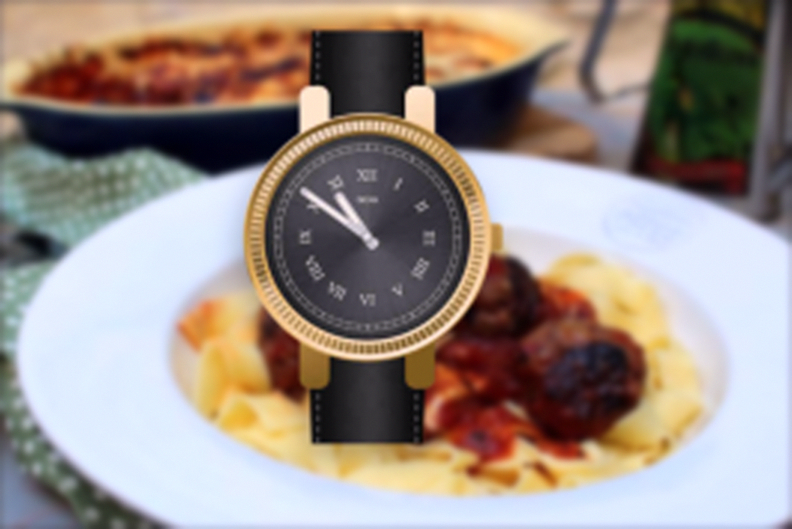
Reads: 10 h 51 min
